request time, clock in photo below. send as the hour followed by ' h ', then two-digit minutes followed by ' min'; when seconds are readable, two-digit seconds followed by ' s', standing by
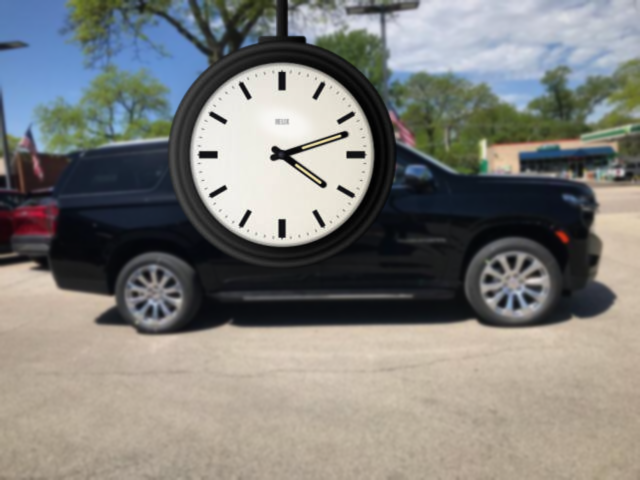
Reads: 4 h 12 min
